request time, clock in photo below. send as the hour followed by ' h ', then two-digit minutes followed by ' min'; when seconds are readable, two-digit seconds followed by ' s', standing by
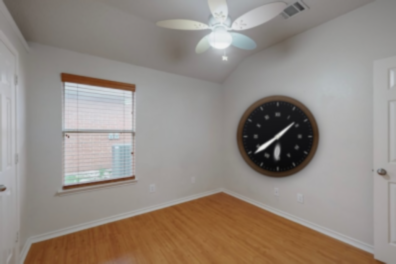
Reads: 1 h 39 min
